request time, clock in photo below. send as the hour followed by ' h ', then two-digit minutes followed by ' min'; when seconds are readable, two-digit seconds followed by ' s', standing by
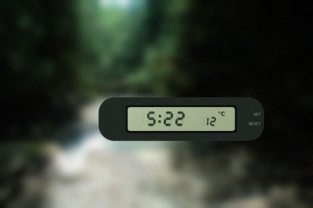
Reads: 5 h 22 min
